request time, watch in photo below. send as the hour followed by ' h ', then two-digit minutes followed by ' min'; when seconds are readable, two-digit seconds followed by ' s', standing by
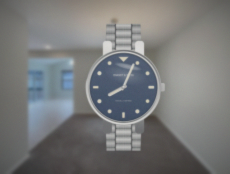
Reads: 8 h 04 min
